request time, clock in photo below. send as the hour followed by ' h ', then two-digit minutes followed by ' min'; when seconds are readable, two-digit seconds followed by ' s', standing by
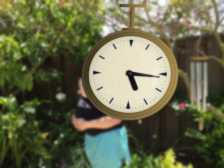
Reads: 5 h 16 min
